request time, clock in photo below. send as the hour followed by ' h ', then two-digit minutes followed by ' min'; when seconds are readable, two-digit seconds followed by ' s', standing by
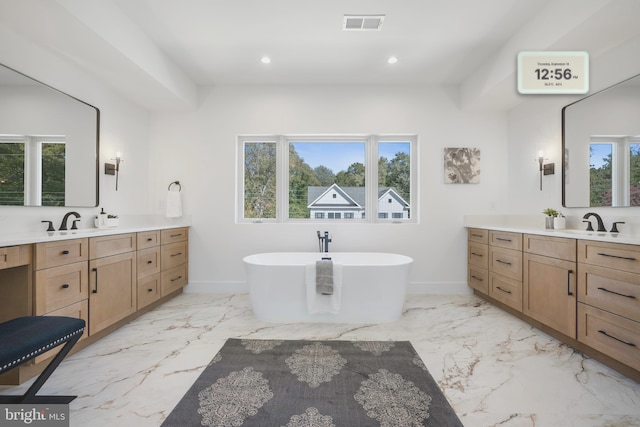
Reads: 12 h 56 min
